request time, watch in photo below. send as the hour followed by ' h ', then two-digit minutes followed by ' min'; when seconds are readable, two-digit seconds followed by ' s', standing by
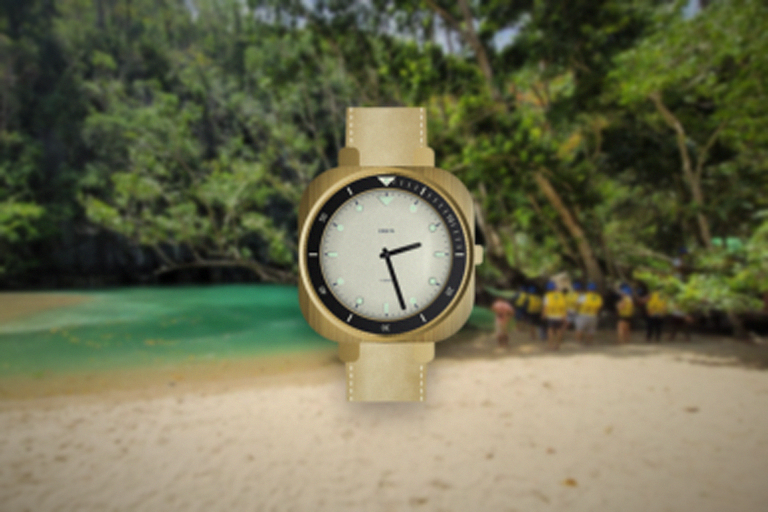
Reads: 2 h 27 min
